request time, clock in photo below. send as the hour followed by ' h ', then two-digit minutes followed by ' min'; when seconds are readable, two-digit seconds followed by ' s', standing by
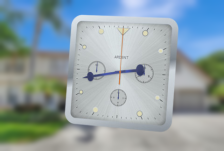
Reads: 2 h 43 min
